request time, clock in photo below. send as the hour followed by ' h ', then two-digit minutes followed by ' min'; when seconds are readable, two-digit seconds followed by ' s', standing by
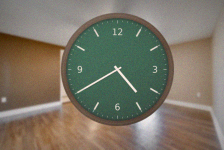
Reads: 4 h 40 min
